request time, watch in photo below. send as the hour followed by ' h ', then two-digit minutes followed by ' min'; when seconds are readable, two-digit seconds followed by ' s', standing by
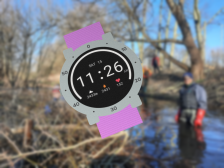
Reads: 11 h 26 min
